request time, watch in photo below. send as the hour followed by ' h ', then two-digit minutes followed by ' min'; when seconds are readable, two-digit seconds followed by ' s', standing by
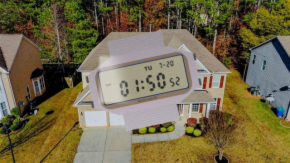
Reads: 1 h 50 min 52 s
